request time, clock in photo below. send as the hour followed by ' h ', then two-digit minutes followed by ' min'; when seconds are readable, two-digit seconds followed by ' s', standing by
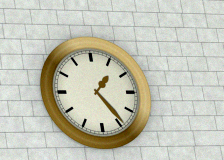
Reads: 1 h 24 min
